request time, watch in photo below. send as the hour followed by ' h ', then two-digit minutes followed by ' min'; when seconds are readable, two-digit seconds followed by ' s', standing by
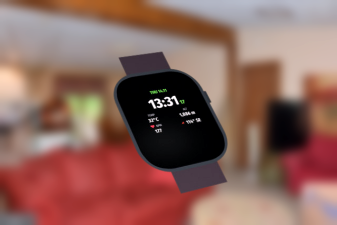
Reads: 13 h 31 min
